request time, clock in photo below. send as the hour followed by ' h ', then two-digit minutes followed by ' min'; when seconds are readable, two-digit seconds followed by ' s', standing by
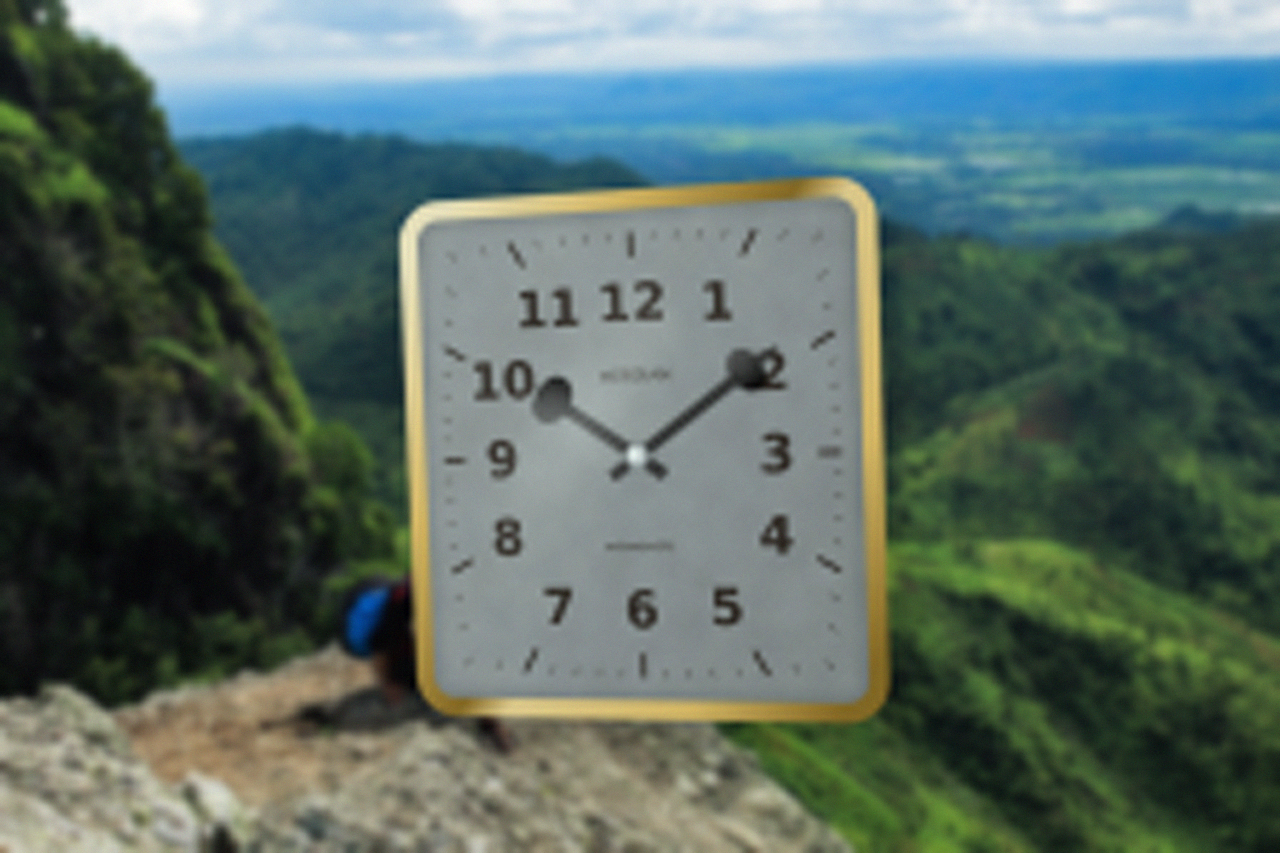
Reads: 10 h 09 min
